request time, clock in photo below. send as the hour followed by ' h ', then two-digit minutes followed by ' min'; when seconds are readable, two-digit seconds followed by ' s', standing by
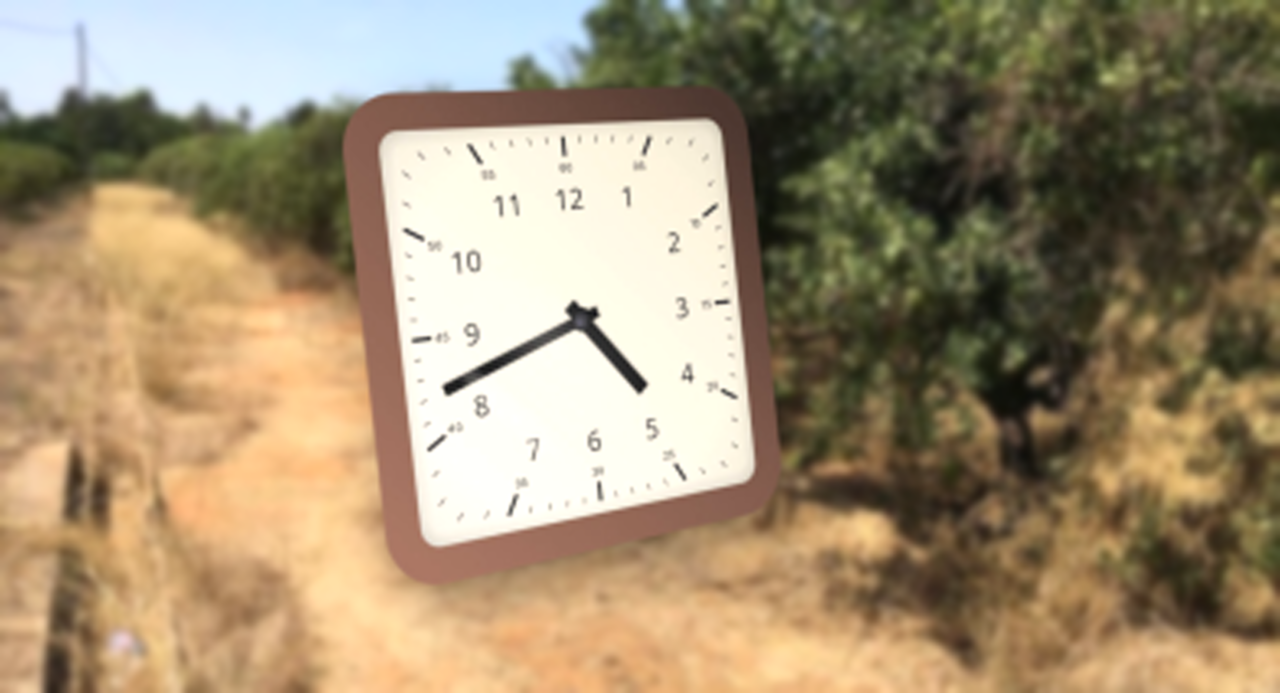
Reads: 4 h 42 min
